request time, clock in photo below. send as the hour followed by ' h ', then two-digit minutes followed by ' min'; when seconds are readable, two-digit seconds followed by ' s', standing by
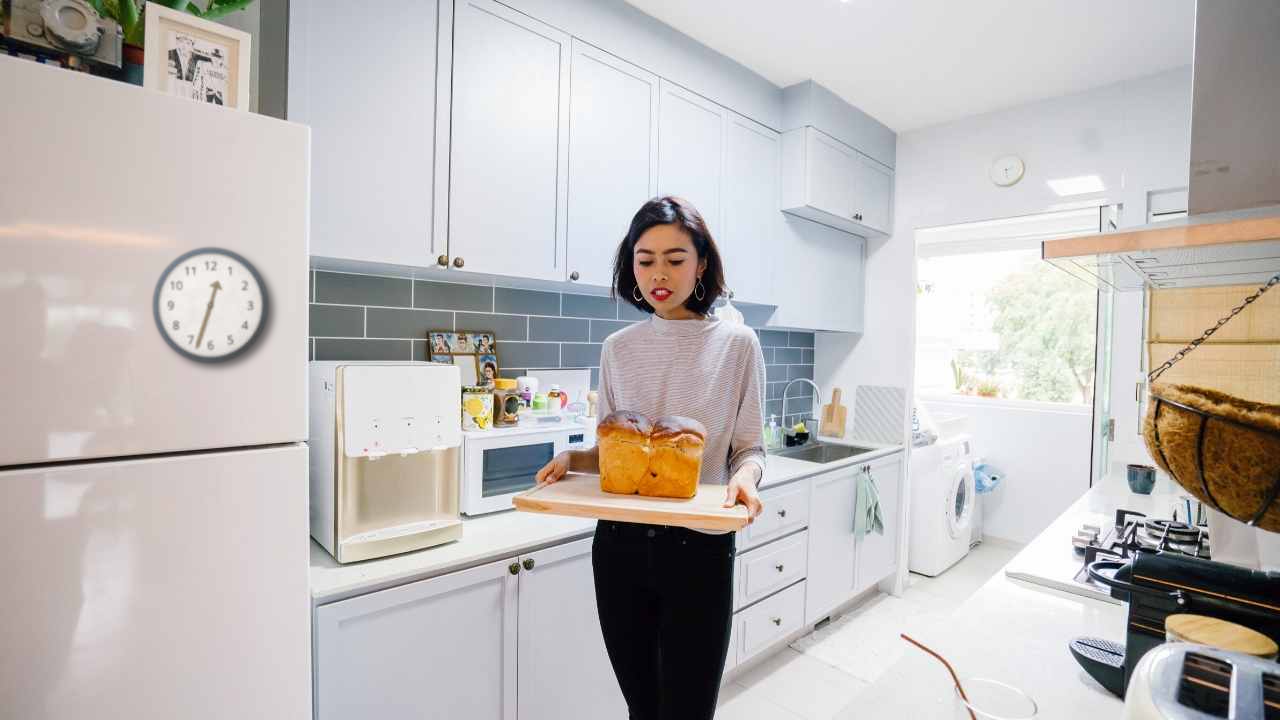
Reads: 12 h 33 min
